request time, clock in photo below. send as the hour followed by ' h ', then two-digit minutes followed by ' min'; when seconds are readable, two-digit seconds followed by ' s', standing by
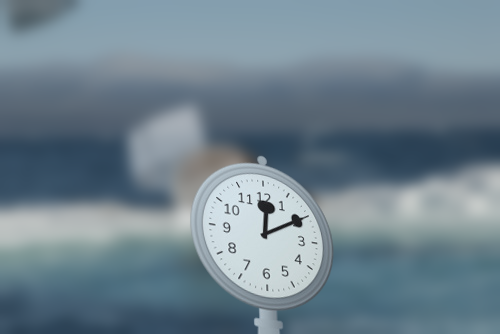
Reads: 12 h 10 min
